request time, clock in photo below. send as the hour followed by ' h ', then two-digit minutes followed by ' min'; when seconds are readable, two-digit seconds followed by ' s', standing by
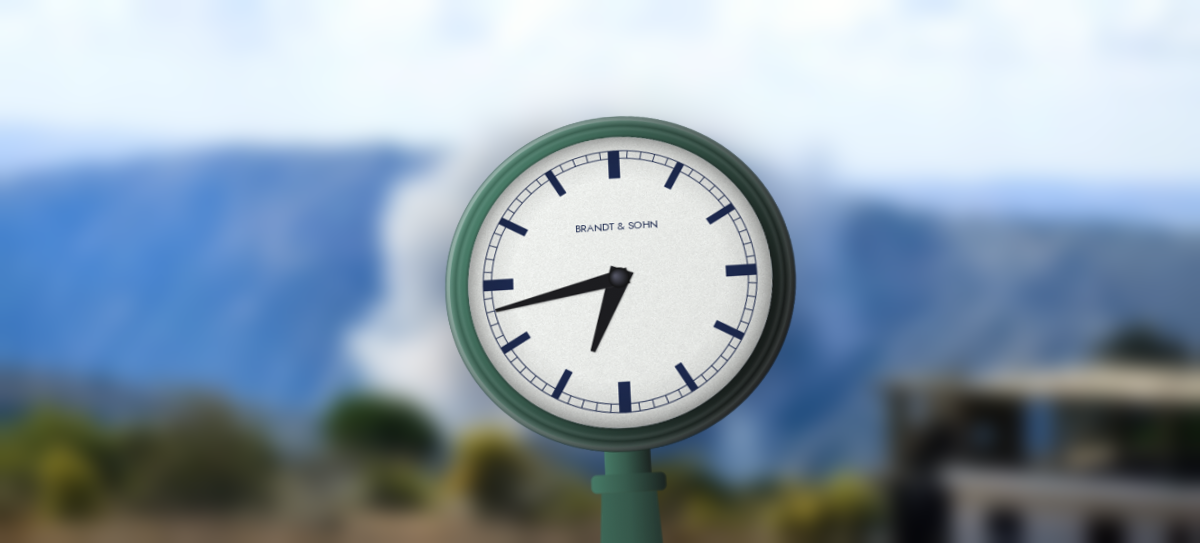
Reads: 6 h 43 min
